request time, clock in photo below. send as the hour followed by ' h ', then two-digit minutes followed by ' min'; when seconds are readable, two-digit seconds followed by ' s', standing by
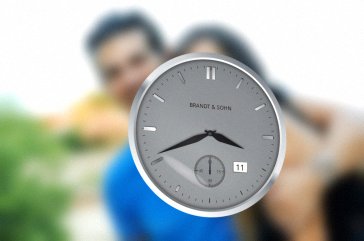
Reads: 3 h 41 min
